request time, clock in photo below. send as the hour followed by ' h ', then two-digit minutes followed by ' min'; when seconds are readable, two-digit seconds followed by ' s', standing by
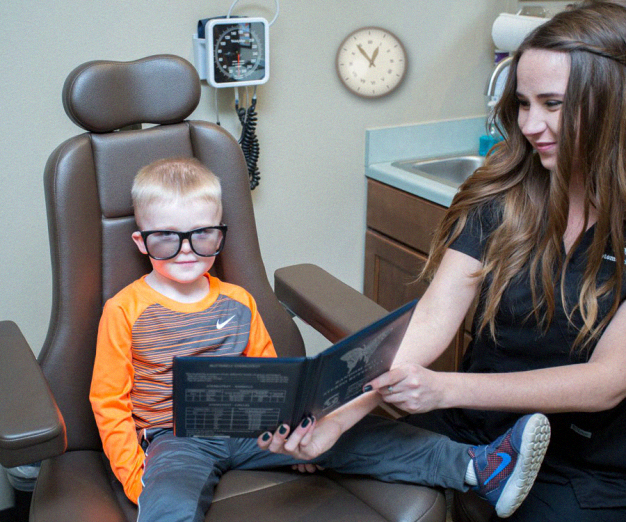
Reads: 12 h 54 min
